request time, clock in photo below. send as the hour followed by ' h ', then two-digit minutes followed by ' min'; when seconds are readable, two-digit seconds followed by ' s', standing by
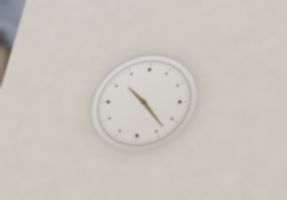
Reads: 10 h 23 min
